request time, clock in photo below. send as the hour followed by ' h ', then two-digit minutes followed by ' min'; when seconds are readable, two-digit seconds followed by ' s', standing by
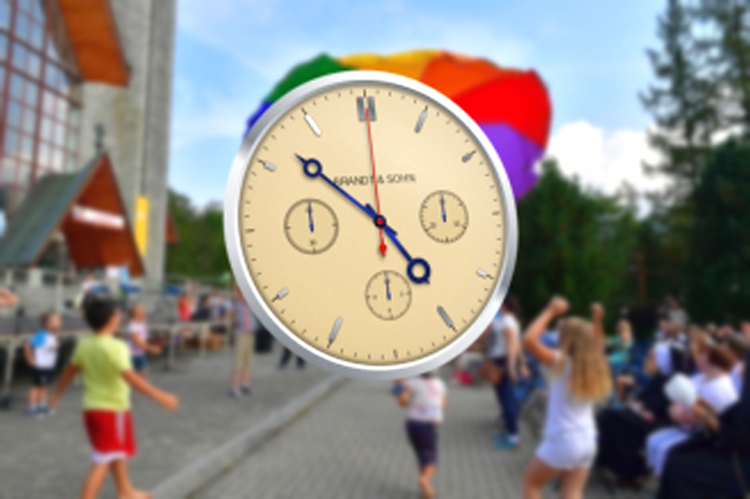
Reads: 4 h 52 min
